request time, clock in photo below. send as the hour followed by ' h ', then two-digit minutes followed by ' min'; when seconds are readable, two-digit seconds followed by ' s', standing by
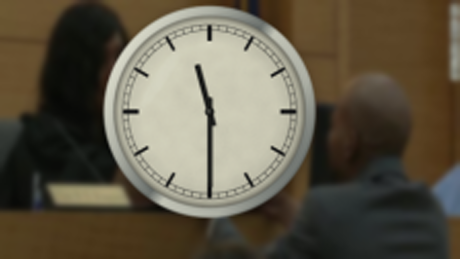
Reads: 11 h 30 min
